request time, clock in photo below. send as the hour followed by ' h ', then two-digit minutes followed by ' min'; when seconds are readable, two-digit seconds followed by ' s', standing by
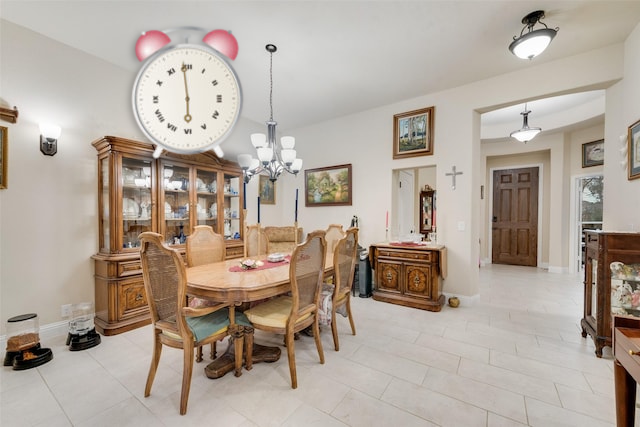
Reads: 5 h 59 min
